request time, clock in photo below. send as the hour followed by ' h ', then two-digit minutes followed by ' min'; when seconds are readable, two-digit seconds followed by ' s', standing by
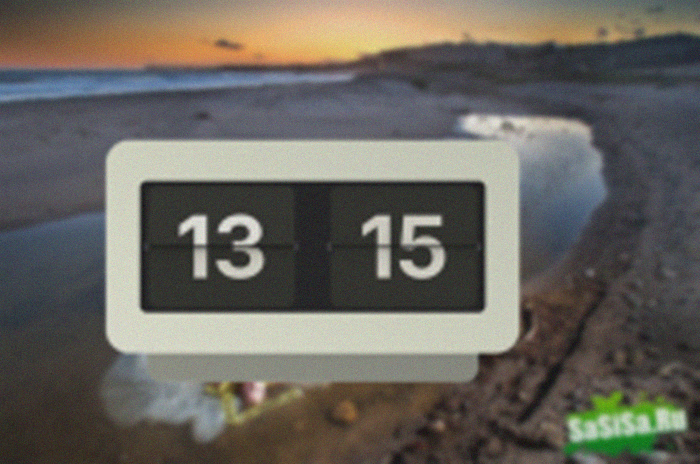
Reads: 13 h 15 min
